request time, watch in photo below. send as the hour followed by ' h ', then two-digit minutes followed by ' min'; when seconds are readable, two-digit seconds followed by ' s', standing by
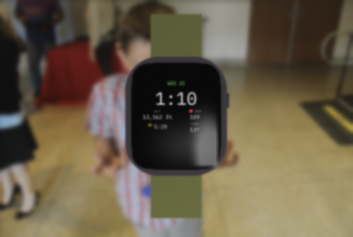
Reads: 1 h 10 min
